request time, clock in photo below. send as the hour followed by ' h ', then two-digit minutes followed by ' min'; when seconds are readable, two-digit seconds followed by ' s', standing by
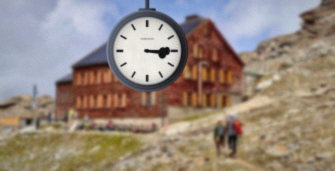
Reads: 3 h 15 min
